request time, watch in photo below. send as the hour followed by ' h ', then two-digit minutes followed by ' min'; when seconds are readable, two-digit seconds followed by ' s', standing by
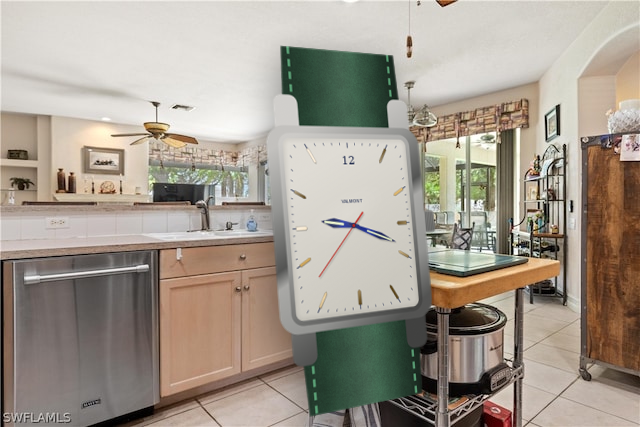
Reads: 9 h 18 min 37 s
